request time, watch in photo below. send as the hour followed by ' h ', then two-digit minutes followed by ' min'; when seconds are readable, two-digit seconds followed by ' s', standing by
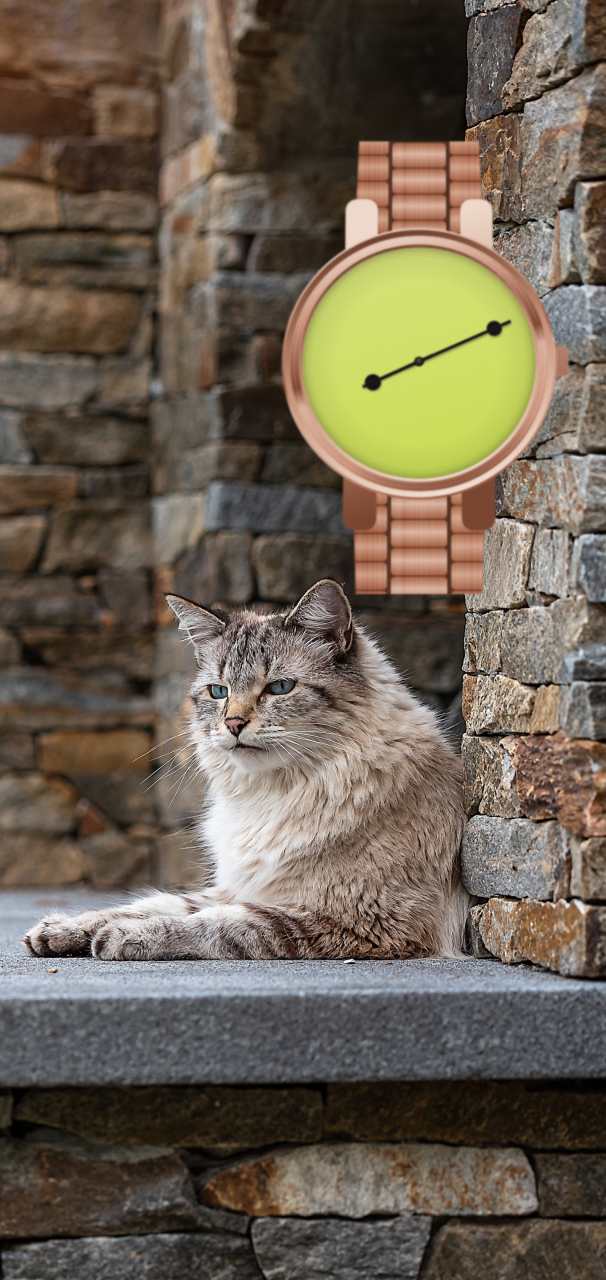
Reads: 8 h 11 min
